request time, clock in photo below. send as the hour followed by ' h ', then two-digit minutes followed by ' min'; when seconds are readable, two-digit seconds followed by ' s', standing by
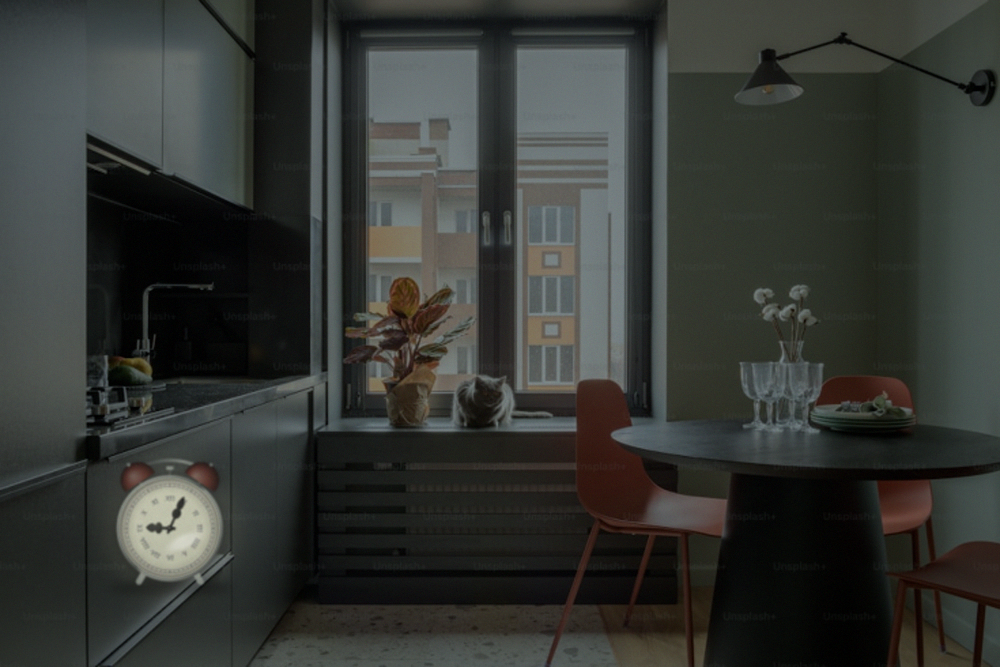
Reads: 9 h 04 min
